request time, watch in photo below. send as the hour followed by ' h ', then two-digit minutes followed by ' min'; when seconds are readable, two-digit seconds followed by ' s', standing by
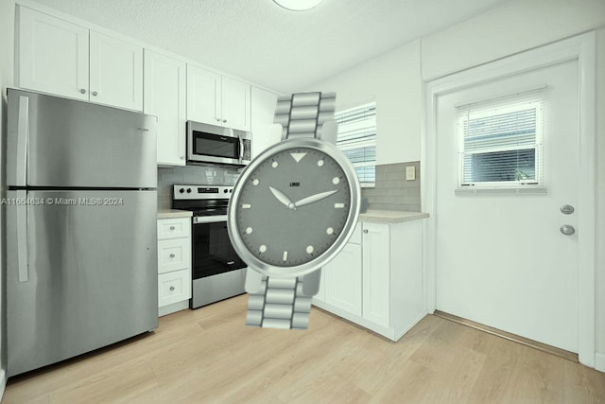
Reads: 10 h 12 min
